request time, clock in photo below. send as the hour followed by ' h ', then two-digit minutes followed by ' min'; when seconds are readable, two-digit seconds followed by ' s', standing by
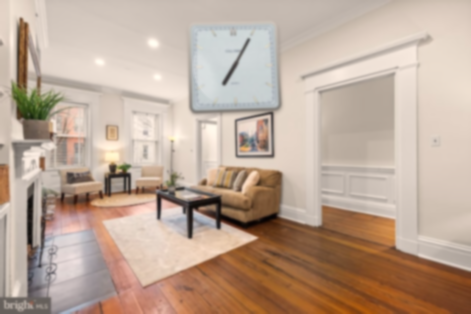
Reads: 7 h 05 min
